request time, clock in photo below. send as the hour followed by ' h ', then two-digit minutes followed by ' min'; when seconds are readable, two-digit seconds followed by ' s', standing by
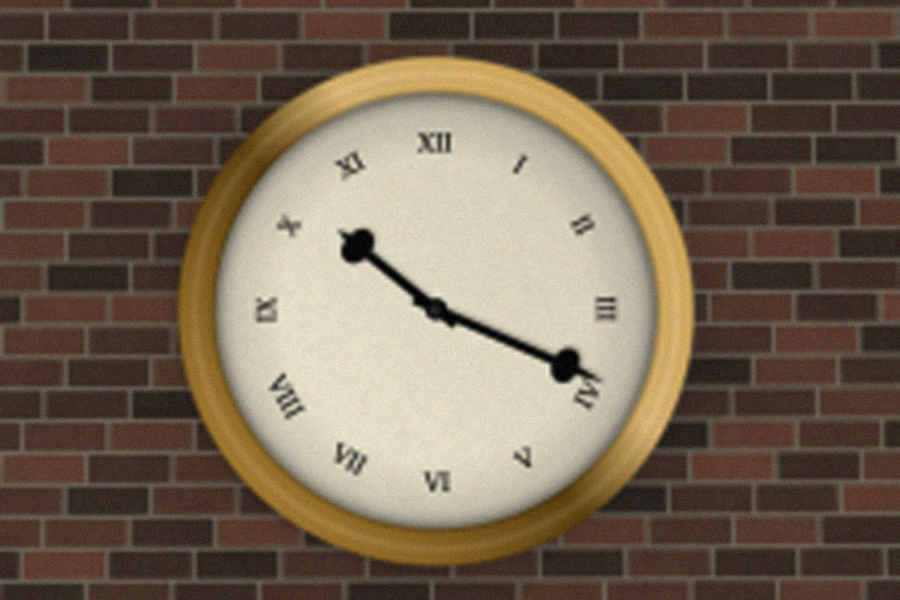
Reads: 10 h 19 min
